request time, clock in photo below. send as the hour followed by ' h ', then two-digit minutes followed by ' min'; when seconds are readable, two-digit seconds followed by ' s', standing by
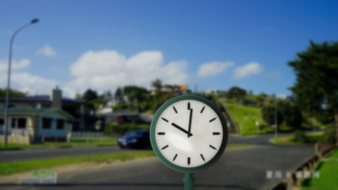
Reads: 10 h 01 min
